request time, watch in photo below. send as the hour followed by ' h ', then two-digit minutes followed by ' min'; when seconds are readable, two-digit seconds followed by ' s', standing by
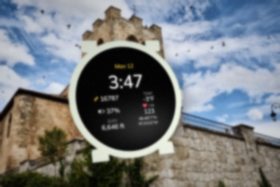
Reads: 3 h 47 min
